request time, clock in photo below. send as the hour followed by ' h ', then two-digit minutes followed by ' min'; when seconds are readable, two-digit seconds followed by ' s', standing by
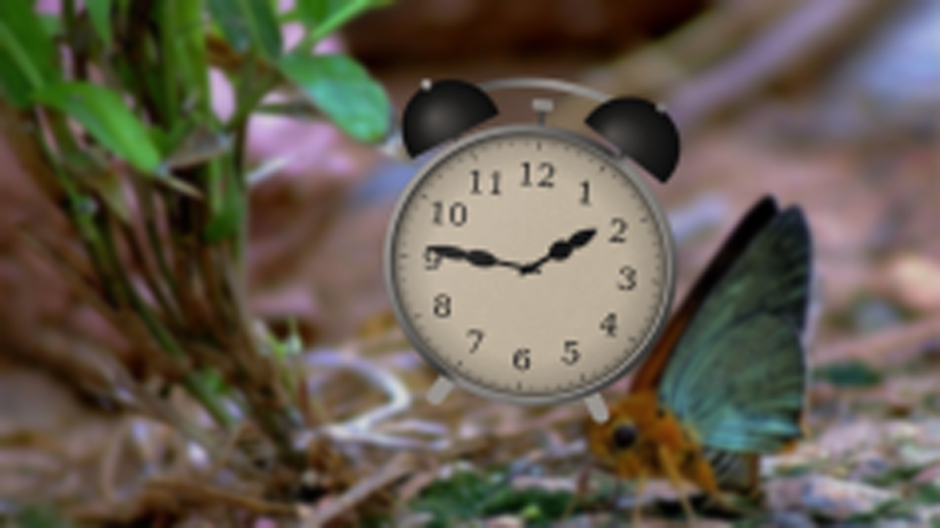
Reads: 1 h 46 min
